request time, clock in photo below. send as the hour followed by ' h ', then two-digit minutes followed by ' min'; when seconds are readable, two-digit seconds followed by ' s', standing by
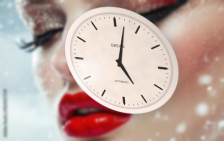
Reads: 5 h 02 min
